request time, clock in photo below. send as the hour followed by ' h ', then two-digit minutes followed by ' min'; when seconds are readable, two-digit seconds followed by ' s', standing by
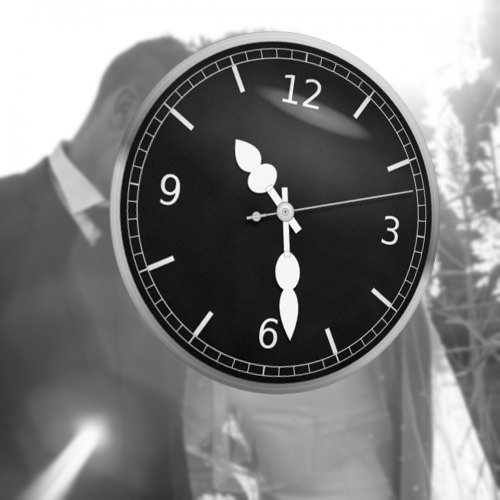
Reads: 10 h 28 min 12 s
